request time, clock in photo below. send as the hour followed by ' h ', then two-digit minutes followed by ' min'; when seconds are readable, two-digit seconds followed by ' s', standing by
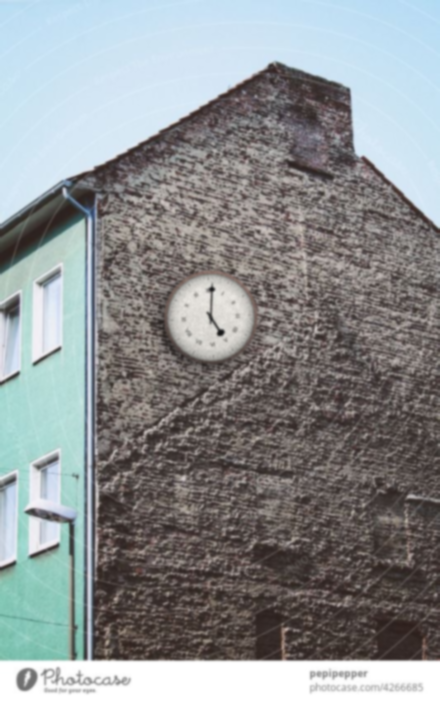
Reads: 5 h 01 min
